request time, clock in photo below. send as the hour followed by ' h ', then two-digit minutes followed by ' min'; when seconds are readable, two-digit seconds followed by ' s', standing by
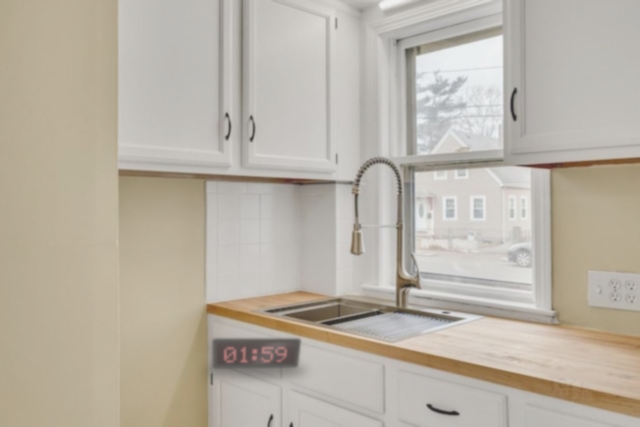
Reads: 1 h 59 min
